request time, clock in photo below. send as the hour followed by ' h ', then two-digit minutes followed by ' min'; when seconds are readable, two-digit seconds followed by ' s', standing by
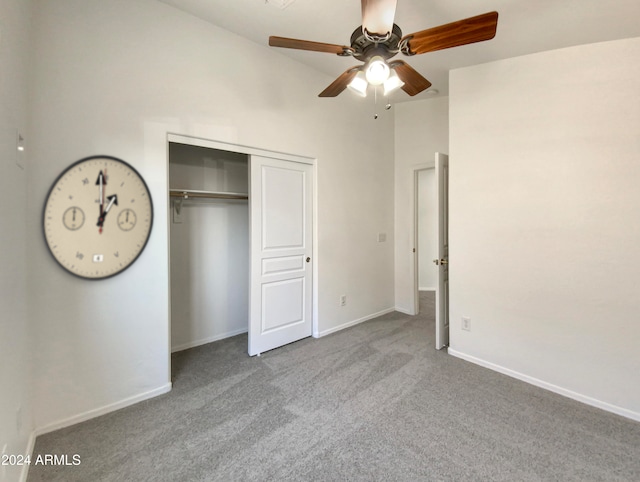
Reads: 12 h 59 min
